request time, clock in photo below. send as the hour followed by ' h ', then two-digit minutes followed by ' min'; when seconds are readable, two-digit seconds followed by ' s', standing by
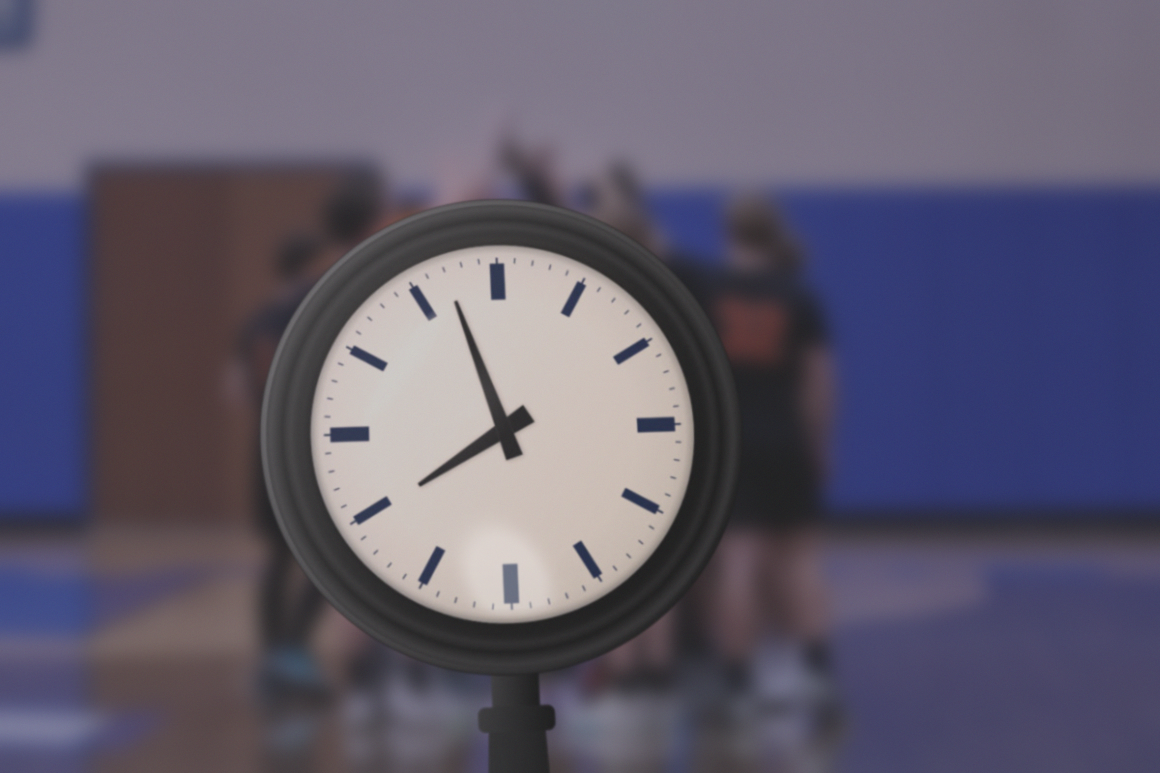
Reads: 7 h 57 min
